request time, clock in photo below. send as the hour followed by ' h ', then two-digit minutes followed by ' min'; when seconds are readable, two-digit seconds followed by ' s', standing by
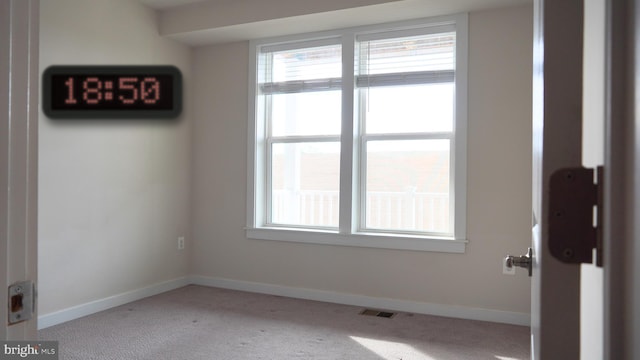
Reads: 18 h 50 min
